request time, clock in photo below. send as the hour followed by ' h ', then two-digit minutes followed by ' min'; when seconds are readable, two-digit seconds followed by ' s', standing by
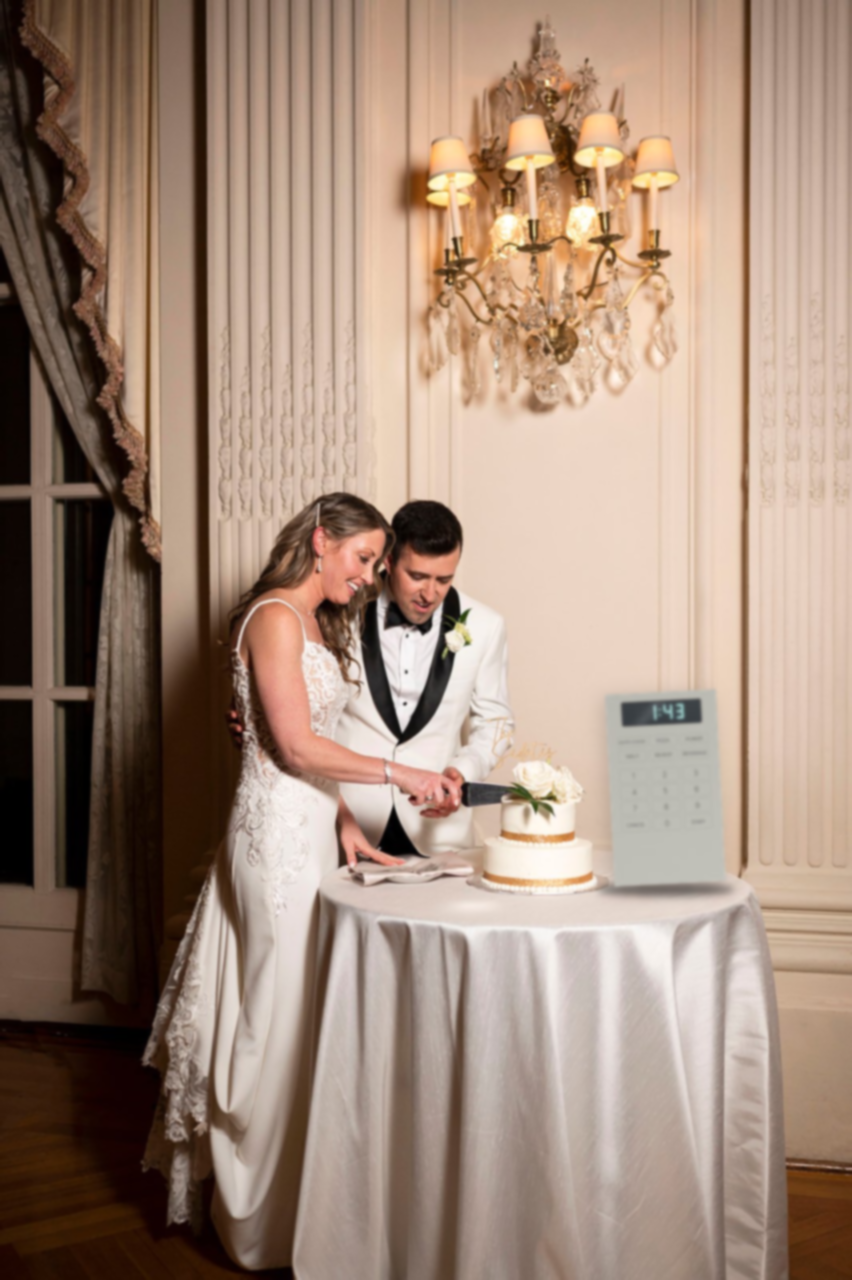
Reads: 1 h 43 min
